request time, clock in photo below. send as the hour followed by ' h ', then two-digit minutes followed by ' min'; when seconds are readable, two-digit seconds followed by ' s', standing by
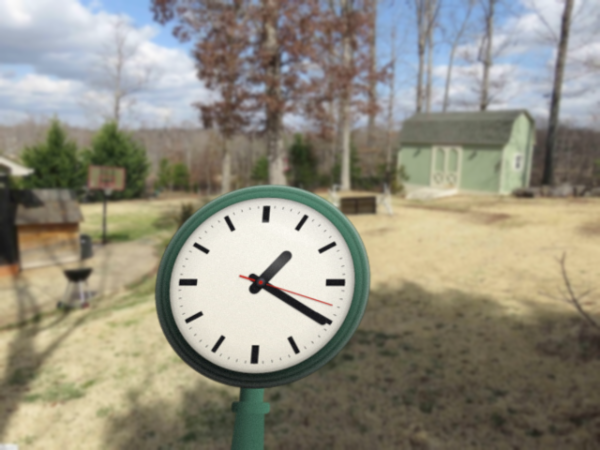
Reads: 1 h 20 min 18 s
